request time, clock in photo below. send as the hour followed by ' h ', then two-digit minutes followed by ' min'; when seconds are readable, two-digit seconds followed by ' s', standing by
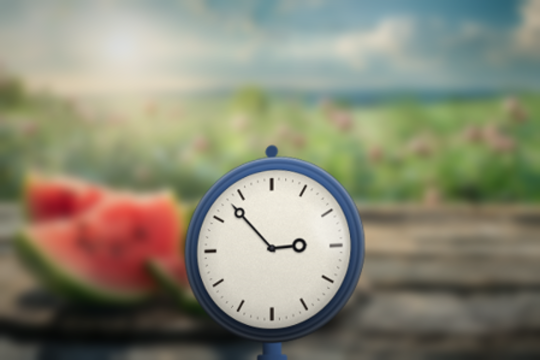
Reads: 2 h 53 min
